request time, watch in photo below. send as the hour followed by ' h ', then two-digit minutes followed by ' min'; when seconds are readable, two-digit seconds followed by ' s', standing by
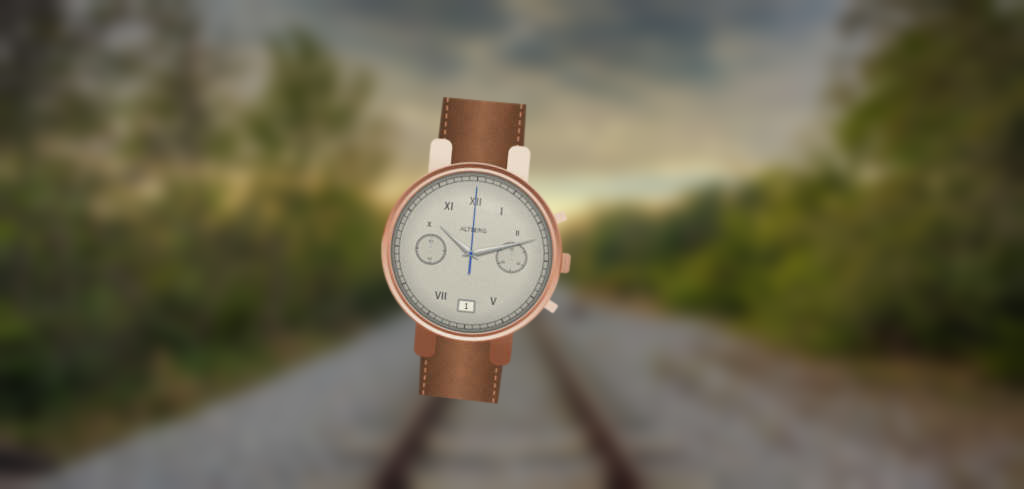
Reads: 10 h 12 min
